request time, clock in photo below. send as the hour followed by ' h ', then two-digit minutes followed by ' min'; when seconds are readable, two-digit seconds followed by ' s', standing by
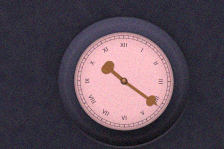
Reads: 10 h 21 min
